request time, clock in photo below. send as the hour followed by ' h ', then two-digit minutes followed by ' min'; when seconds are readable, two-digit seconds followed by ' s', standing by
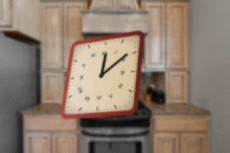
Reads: 12 h 09 min
